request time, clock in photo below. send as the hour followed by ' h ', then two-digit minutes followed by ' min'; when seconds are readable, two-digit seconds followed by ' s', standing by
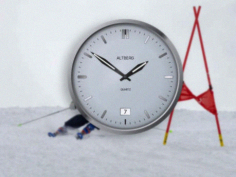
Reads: 1 h 51 min
